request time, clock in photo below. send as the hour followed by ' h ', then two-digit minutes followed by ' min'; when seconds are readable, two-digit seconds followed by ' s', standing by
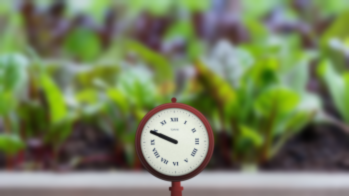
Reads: 9 h 49 min
